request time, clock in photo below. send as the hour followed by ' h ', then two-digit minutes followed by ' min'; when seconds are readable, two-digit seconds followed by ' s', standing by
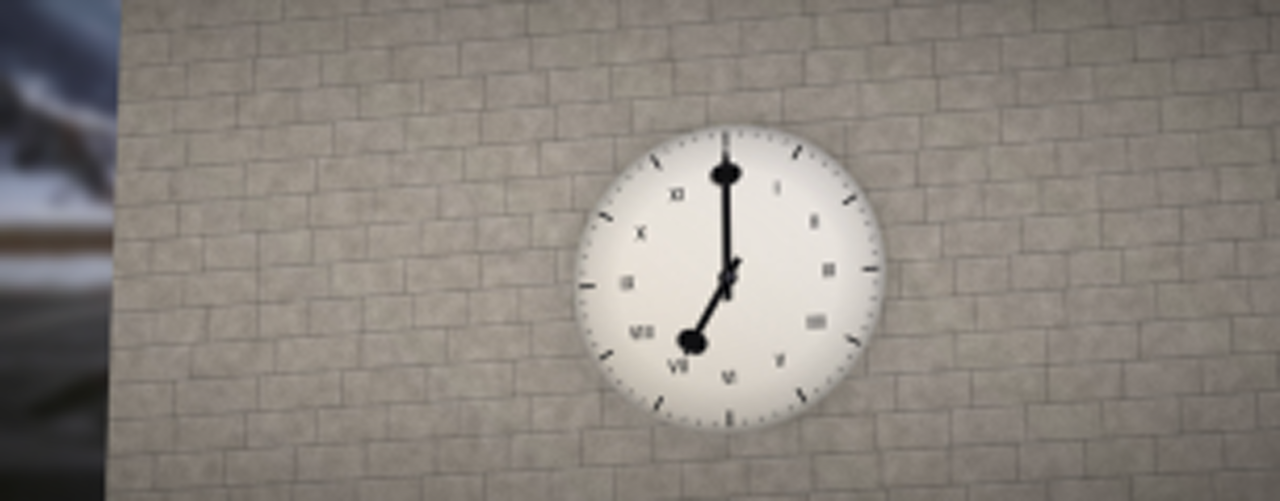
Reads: 7 h 00 min
